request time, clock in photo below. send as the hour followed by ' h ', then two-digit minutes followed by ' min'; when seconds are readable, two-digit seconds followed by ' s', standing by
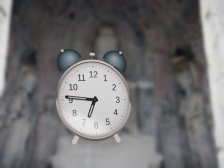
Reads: 6 h 46 min
